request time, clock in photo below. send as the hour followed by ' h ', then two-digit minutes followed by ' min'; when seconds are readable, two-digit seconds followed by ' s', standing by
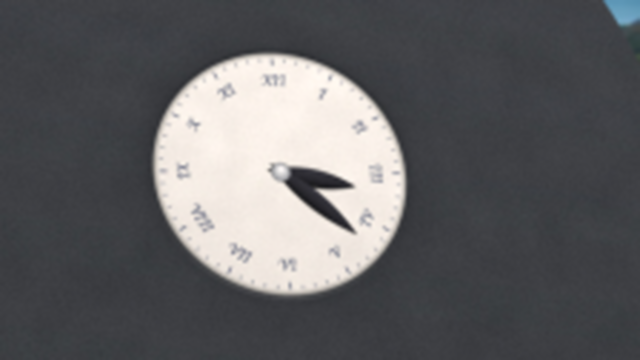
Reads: 3 h 22 min
